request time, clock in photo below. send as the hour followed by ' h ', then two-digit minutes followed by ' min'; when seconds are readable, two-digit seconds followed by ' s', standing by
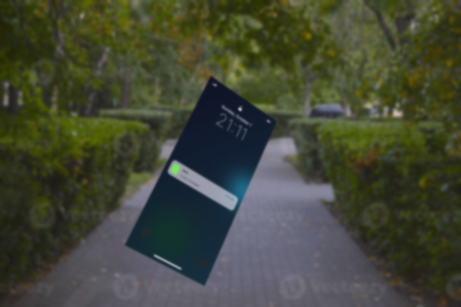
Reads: 21 h 11 min
